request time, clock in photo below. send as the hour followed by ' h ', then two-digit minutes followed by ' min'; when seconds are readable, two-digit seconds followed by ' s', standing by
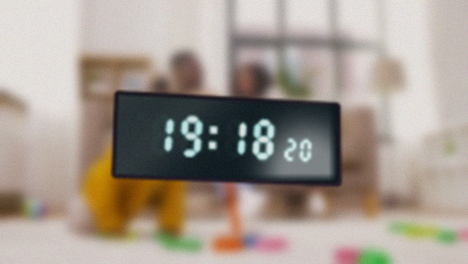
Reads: 19 h 18 min 20 s
